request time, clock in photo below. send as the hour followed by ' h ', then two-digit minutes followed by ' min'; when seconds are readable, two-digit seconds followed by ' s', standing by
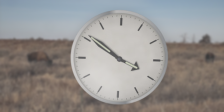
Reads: 3 h 51 min
